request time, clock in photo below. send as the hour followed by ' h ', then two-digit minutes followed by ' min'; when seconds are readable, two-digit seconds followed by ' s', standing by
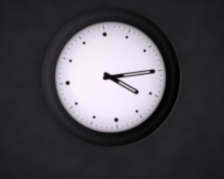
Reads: 4 h 15 min
